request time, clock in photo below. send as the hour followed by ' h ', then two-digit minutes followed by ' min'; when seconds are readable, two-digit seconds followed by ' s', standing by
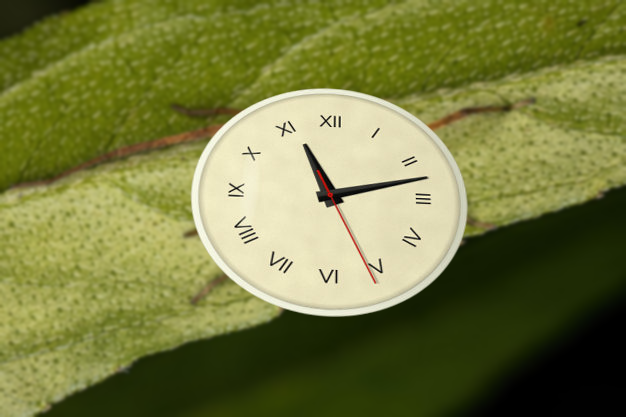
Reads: 11 h 12 min 26 s
